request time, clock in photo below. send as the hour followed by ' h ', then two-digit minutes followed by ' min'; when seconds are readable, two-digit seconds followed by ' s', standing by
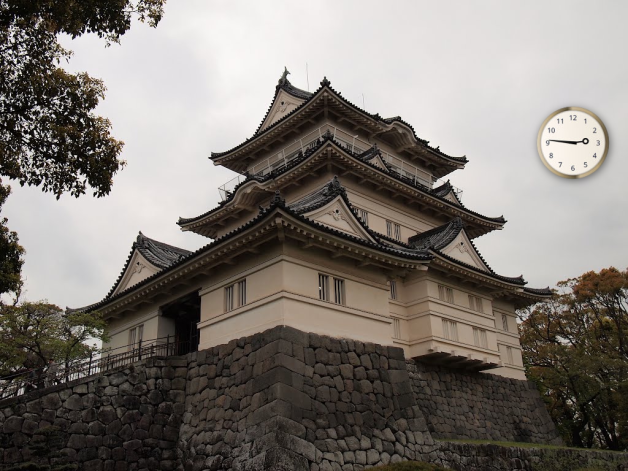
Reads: 2 h 46 min
